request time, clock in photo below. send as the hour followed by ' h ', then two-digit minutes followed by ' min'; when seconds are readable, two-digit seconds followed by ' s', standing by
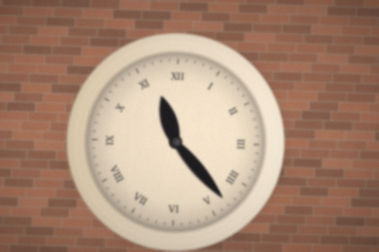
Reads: 11 h 23 min
